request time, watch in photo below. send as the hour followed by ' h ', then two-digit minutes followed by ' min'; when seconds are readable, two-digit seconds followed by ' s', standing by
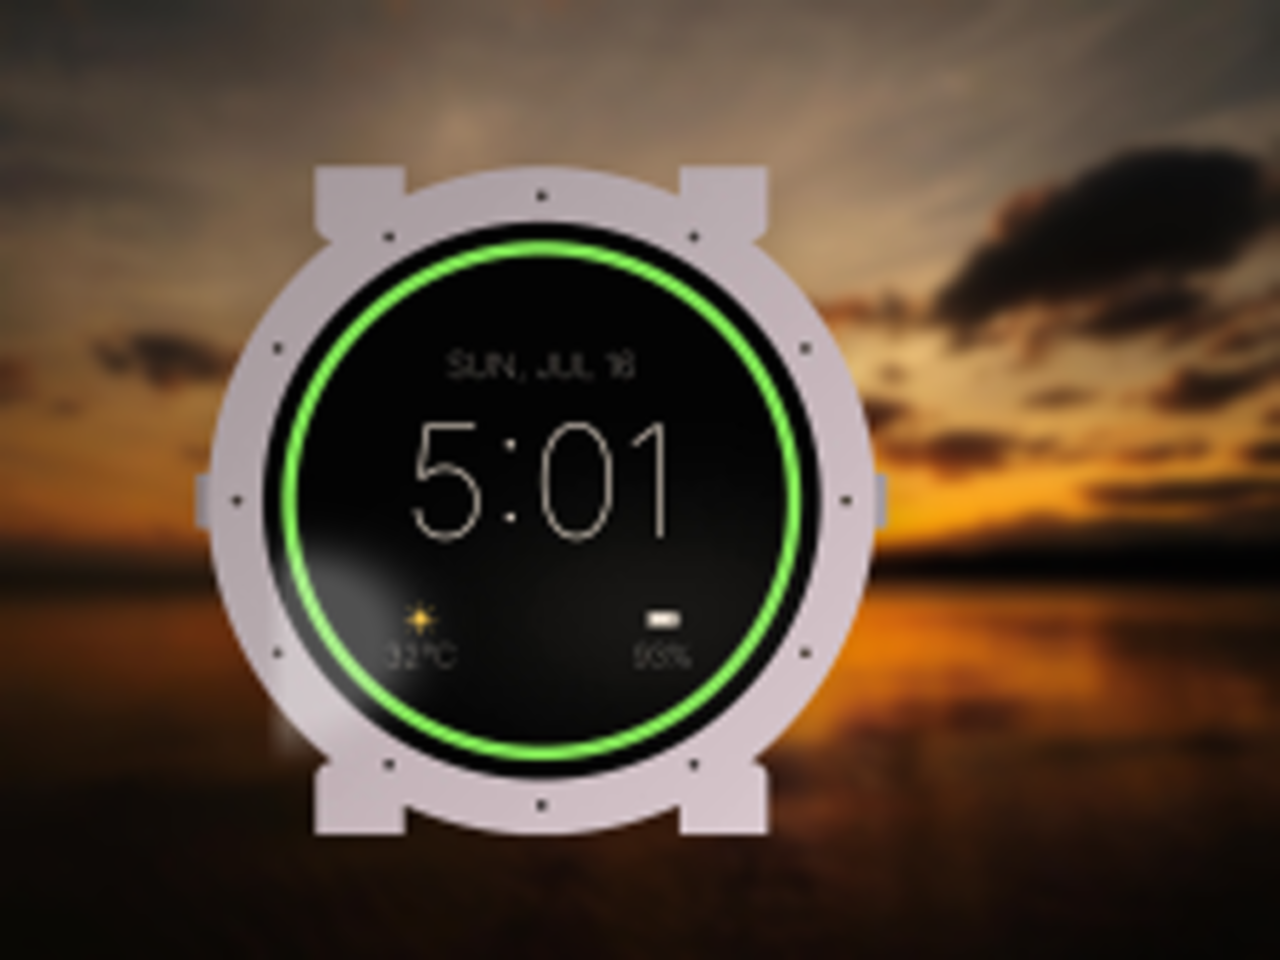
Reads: 5 h 01 min
